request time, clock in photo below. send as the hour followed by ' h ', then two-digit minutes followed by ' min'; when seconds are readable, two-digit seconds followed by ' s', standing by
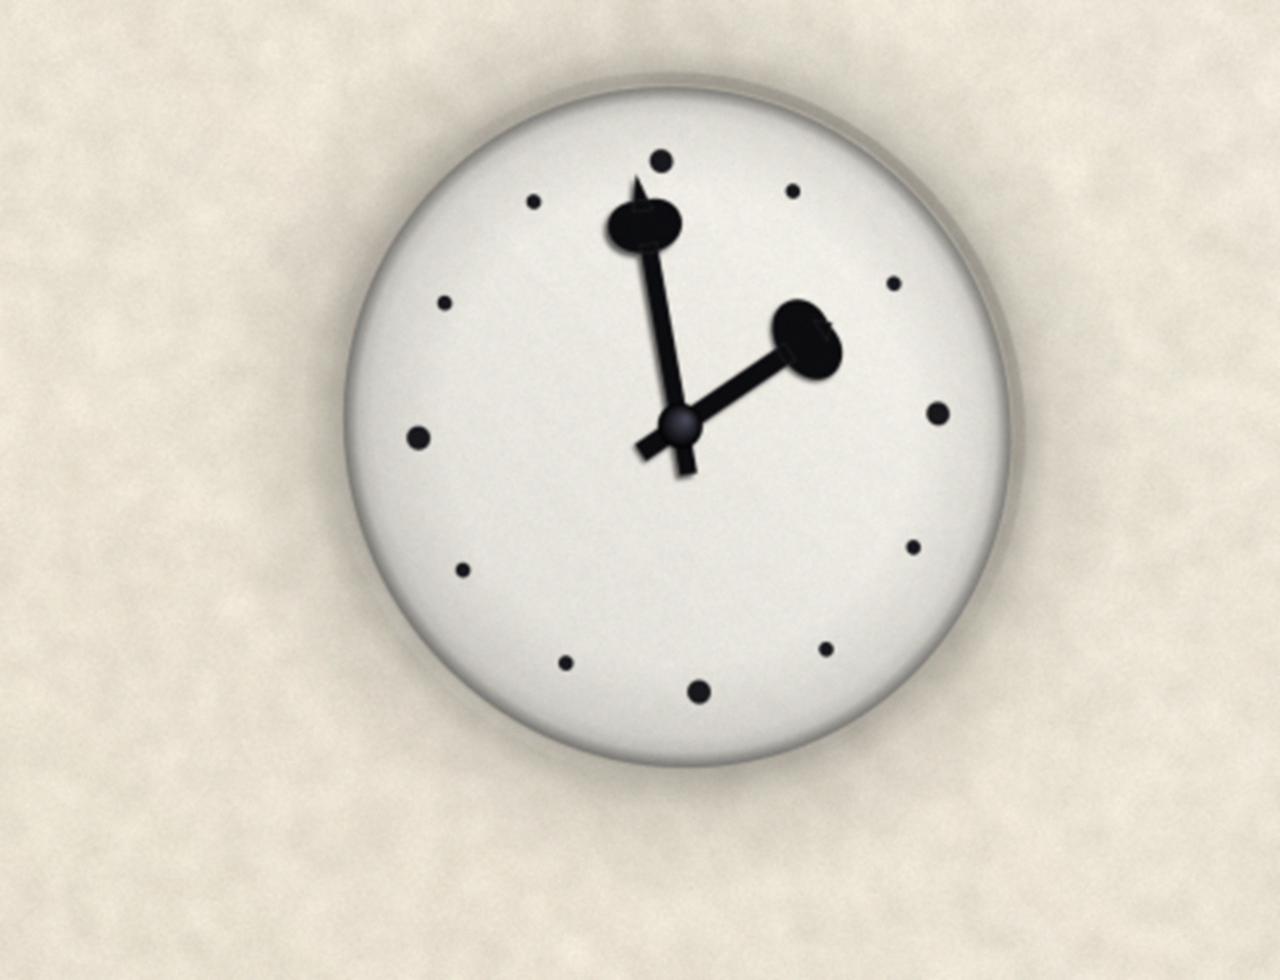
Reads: 1 h 59 min
